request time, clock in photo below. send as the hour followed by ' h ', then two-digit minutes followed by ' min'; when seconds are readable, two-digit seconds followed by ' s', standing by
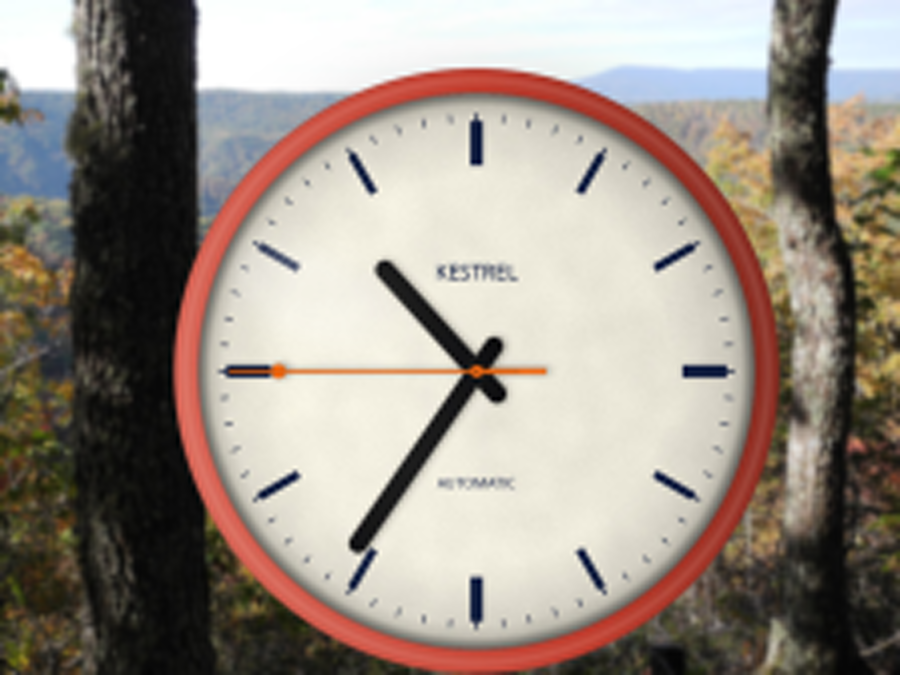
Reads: 10 h 35 min 45 s
